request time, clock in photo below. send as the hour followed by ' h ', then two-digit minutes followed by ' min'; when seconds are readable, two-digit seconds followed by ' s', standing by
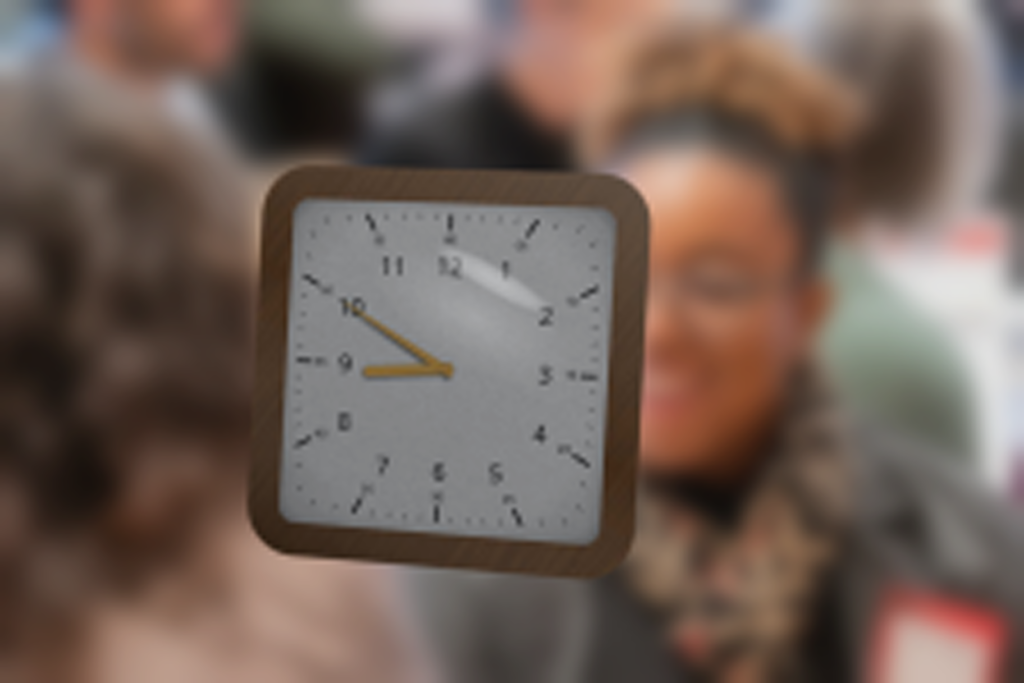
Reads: 8 h 50 min
